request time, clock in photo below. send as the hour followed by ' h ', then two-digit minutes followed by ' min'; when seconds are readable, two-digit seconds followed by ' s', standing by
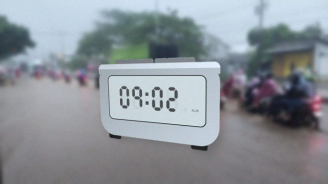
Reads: 9 h 02 min
